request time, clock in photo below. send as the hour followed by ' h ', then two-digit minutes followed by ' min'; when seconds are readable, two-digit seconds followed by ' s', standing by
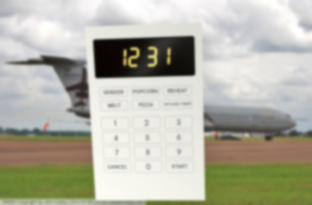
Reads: 12 h 31 min
